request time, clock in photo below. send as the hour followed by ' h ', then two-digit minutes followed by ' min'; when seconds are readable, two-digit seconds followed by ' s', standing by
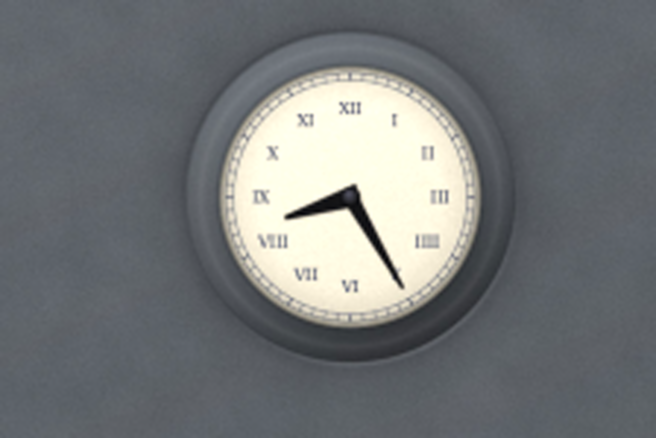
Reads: 8 h 25 min
